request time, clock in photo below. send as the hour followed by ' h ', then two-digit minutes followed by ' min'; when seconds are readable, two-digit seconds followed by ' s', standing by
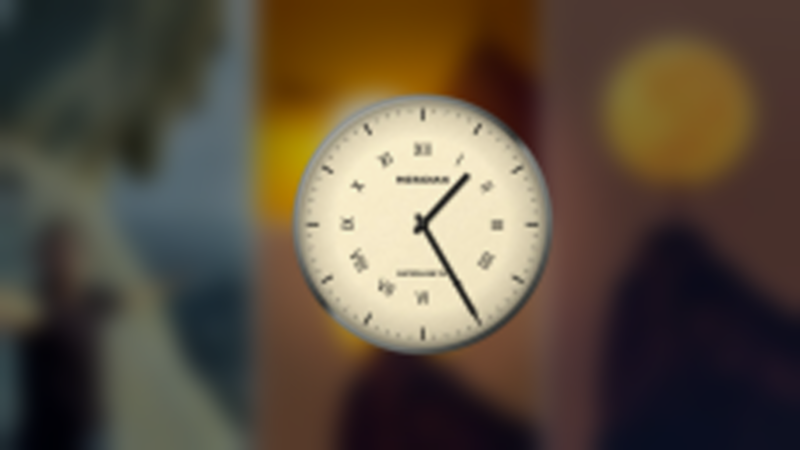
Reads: 1 h 25 min
